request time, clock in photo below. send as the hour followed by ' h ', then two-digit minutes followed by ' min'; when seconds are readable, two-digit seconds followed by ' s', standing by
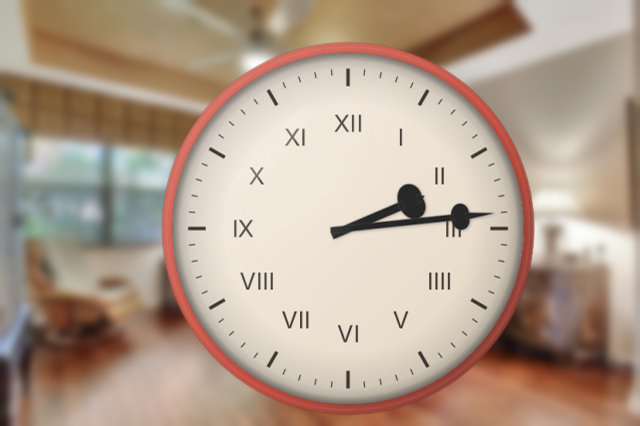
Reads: 2 h 14 min
